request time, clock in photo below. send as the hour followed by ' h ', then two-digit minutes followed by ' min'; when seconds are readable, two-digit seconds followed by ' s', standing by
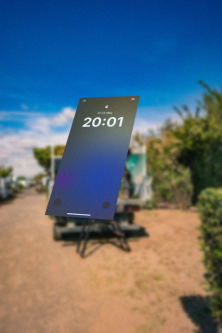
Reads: 20 h 01 min
